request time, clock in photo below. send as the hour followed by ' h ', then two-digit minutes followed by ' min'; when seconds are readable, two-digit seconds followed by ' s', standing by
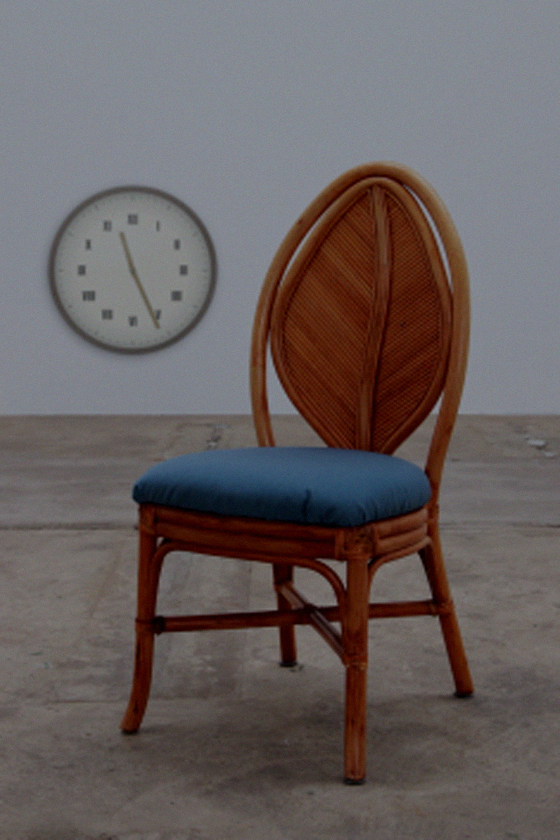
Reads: 11 h 26 min
